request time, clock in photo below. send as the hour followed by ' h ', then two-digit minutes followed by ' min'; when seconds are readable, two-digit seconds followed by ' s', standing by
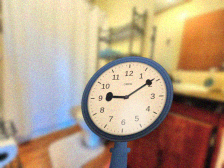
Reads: 9 h 09 min
